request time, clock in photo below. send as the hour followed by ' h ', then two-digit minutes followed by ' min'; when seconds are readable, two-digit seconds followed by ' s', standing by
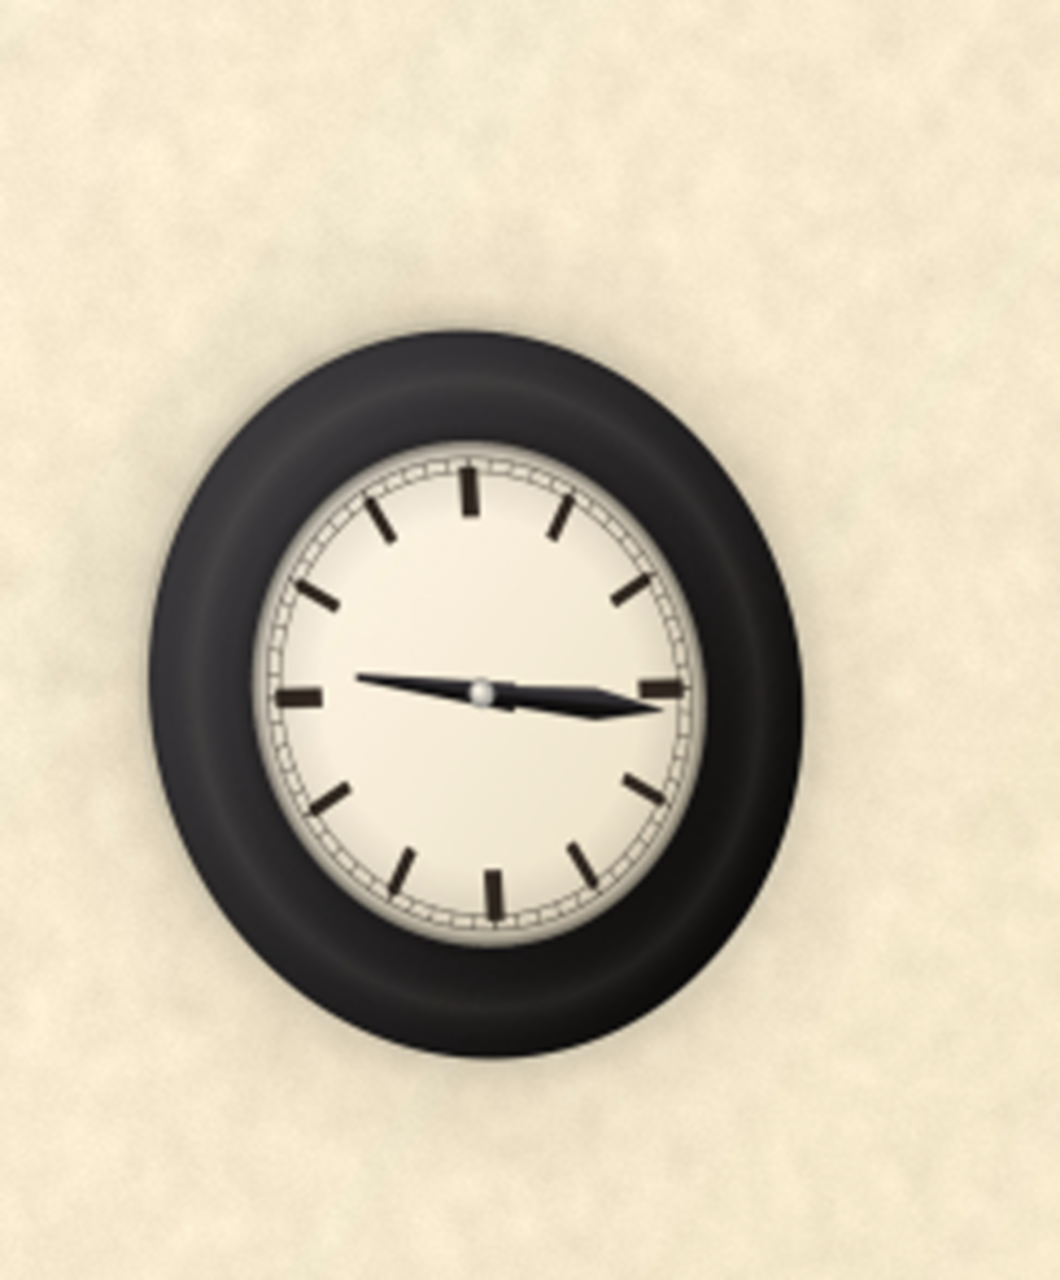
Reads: 9 h 16 min
